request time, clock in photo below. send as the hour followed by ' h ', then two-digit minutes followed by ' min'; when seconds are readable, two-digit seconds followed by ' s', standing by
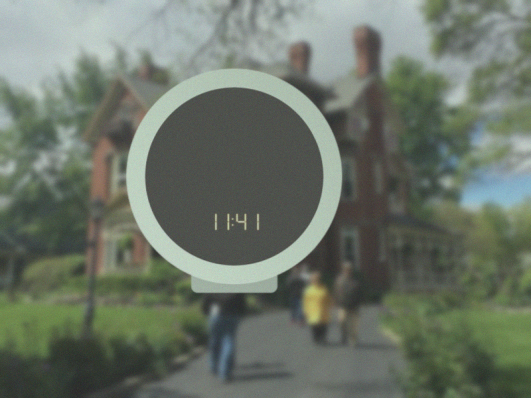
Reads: 11 h 41 min
